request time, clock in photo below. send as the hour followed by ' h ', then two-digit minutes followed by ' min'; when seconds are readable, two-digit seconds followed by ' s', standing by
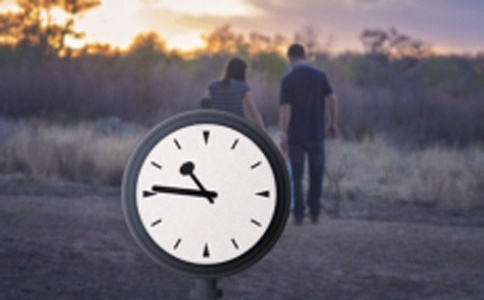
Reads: 10 h 46 min
